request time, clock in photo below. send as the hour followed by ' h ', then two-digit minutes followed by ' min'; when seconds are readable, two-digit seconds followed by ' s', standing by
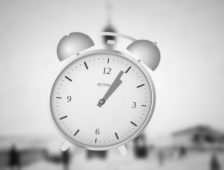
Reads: 1 h 04 min
